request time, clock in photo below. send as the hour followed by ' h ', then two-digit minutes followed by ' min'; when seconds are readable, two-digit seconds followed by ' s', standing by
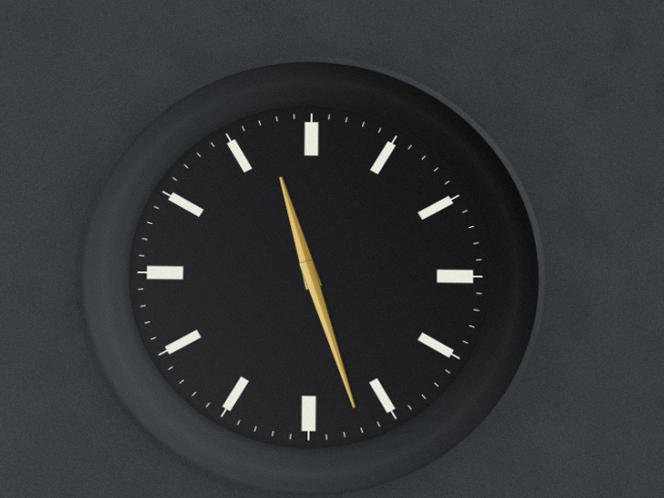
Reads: 11 h 27 min
